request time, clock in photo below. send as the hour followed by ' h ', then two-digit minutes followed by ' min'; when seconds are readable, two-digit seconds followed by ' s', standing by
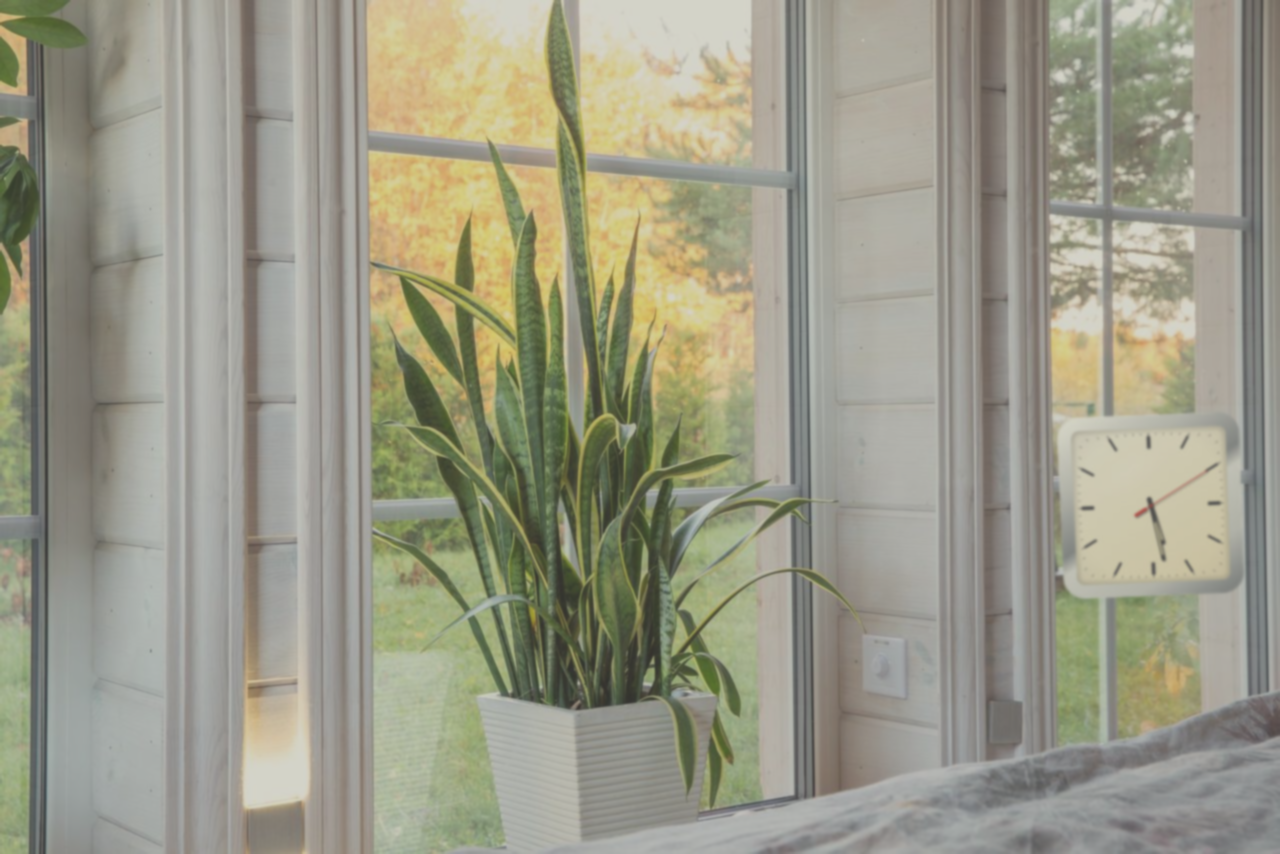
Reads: 5 h 28 min 10 s
